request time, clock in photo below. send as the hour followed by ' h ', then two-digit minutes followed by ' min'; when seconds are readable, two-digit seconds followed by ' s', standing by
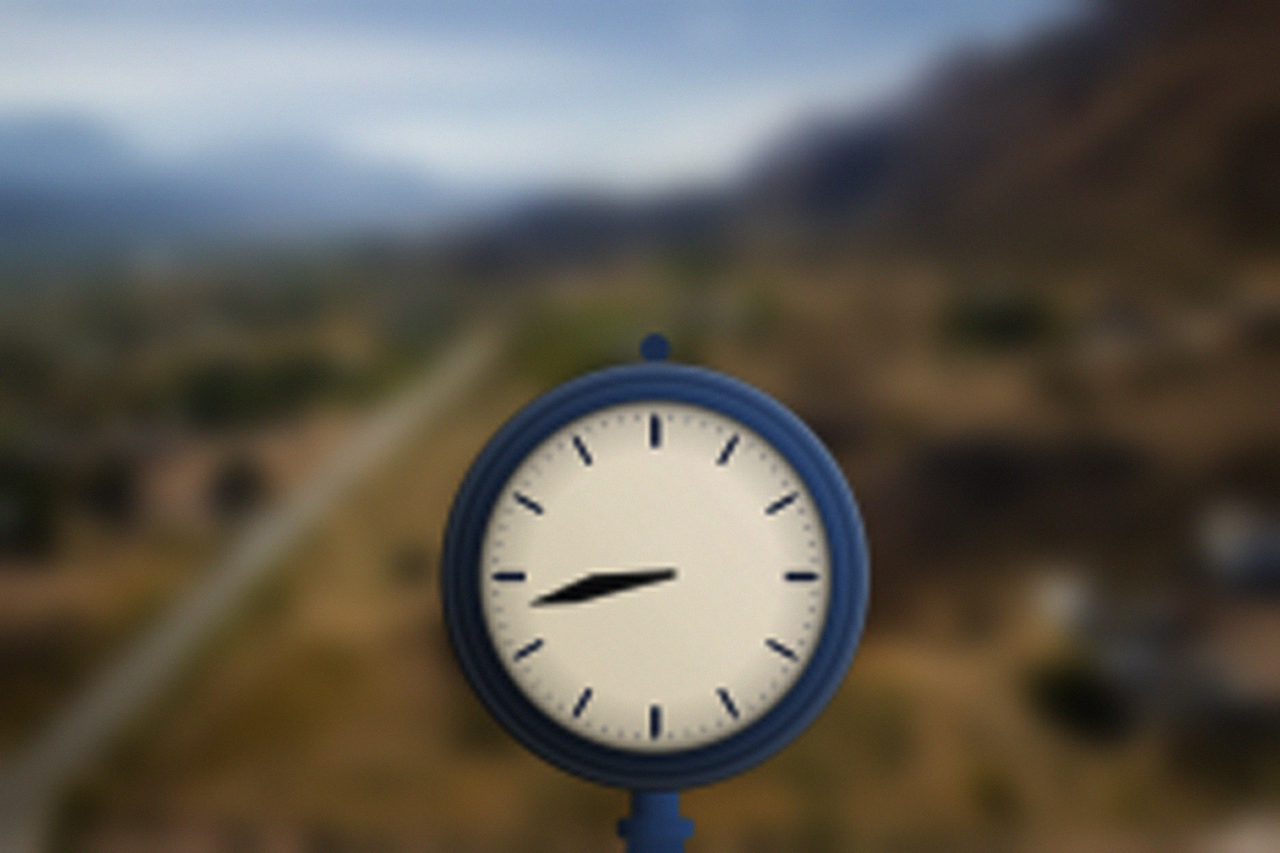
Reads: 8 h 43 min
